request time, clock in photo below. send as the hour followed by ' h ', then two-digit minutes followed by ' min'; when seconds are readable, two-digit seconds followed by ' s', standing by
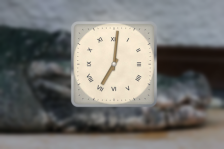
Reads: 7 h 01 min
